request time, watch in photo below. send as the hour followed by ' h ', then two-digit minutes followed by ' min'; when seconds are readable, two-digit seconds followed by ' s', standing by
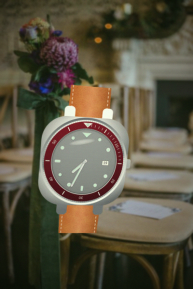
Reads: 7 h 34 min
